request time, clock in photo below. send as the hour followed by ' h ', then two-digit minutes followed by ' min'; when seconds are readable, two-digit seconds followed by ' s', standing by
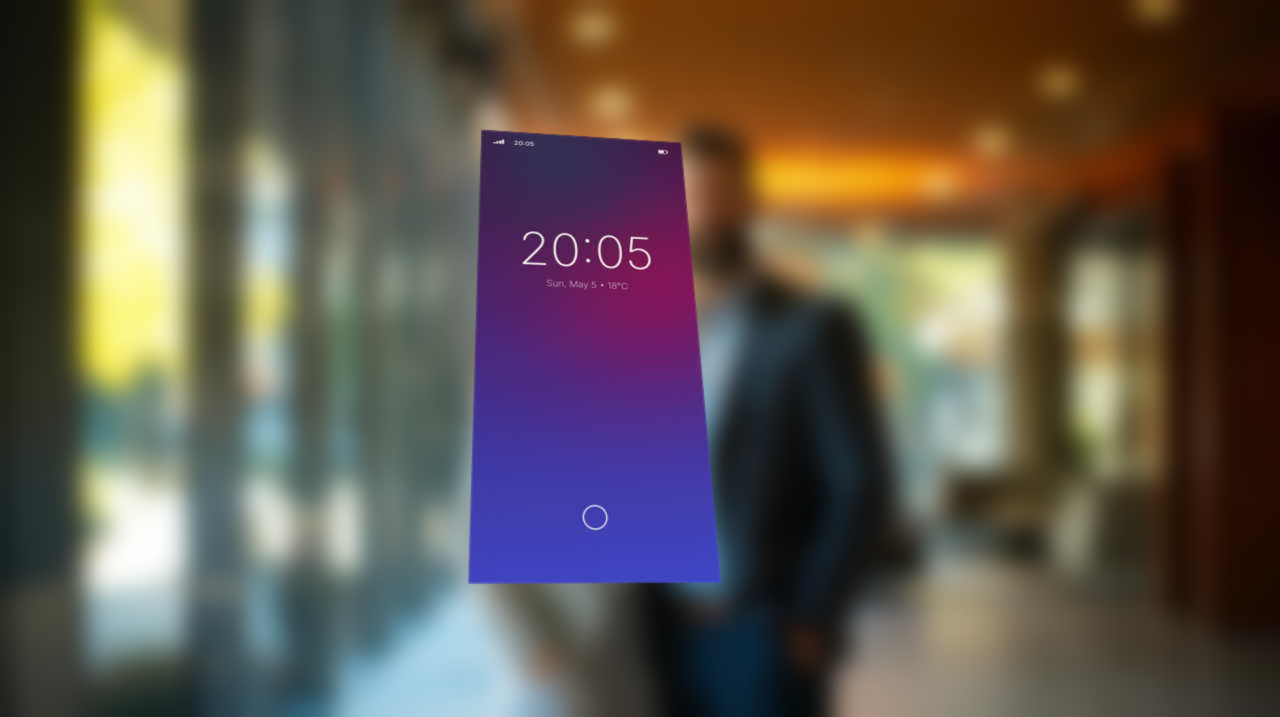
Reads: 20 h 05 min
